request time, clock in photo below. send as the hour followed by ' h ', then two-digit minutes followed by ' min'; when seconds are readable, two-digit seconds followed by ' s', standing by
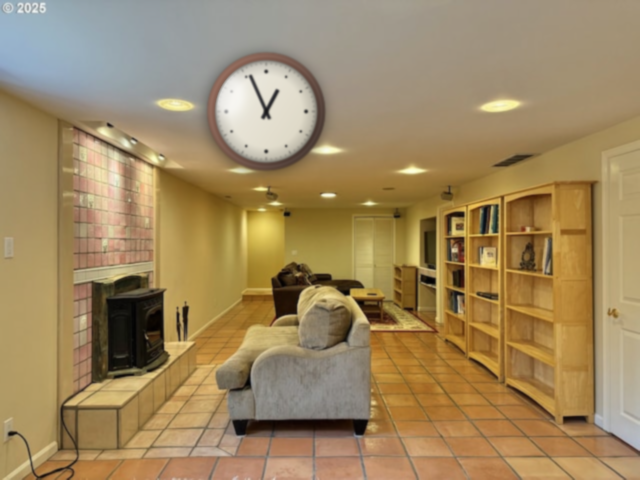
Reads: 12 h 56 min
